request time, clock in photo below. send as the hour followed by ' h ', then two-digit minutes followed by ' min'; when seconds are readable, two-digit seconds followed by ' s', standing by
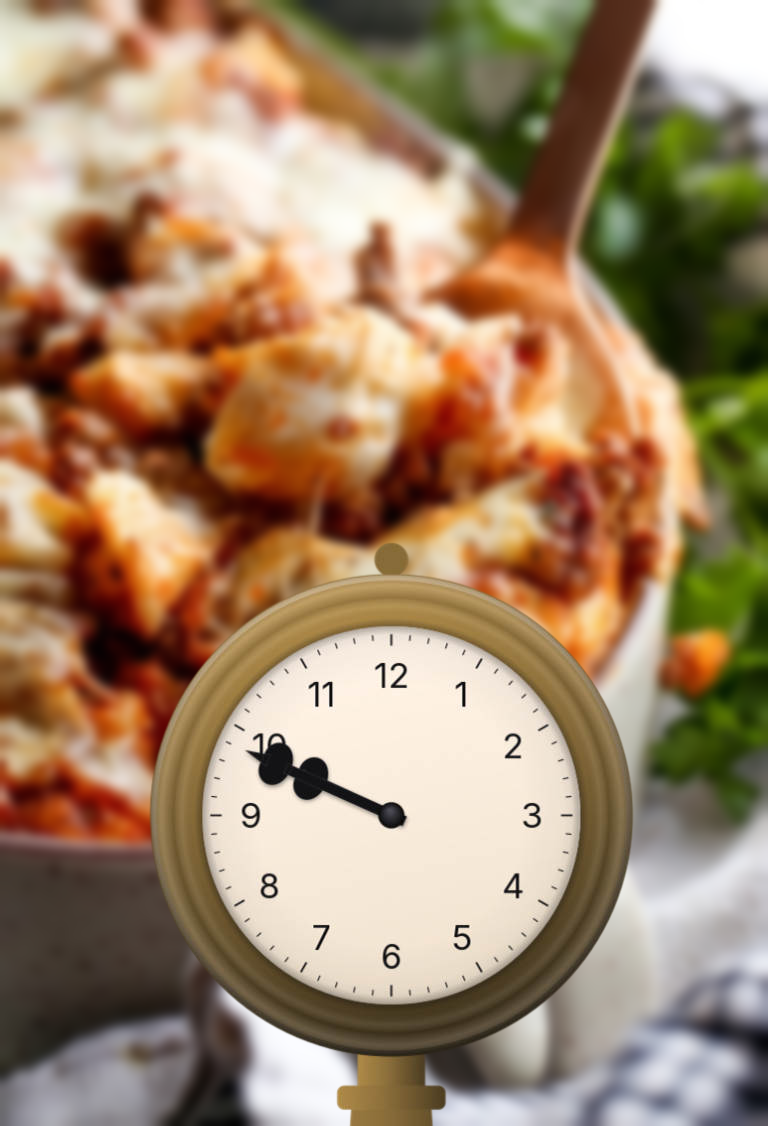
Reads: 9 h 49 min
